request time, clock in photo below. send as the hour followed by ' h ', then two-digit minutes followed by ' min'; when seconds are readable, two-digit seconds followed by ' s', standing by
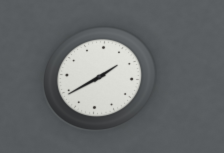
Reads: 1 h 39 min
